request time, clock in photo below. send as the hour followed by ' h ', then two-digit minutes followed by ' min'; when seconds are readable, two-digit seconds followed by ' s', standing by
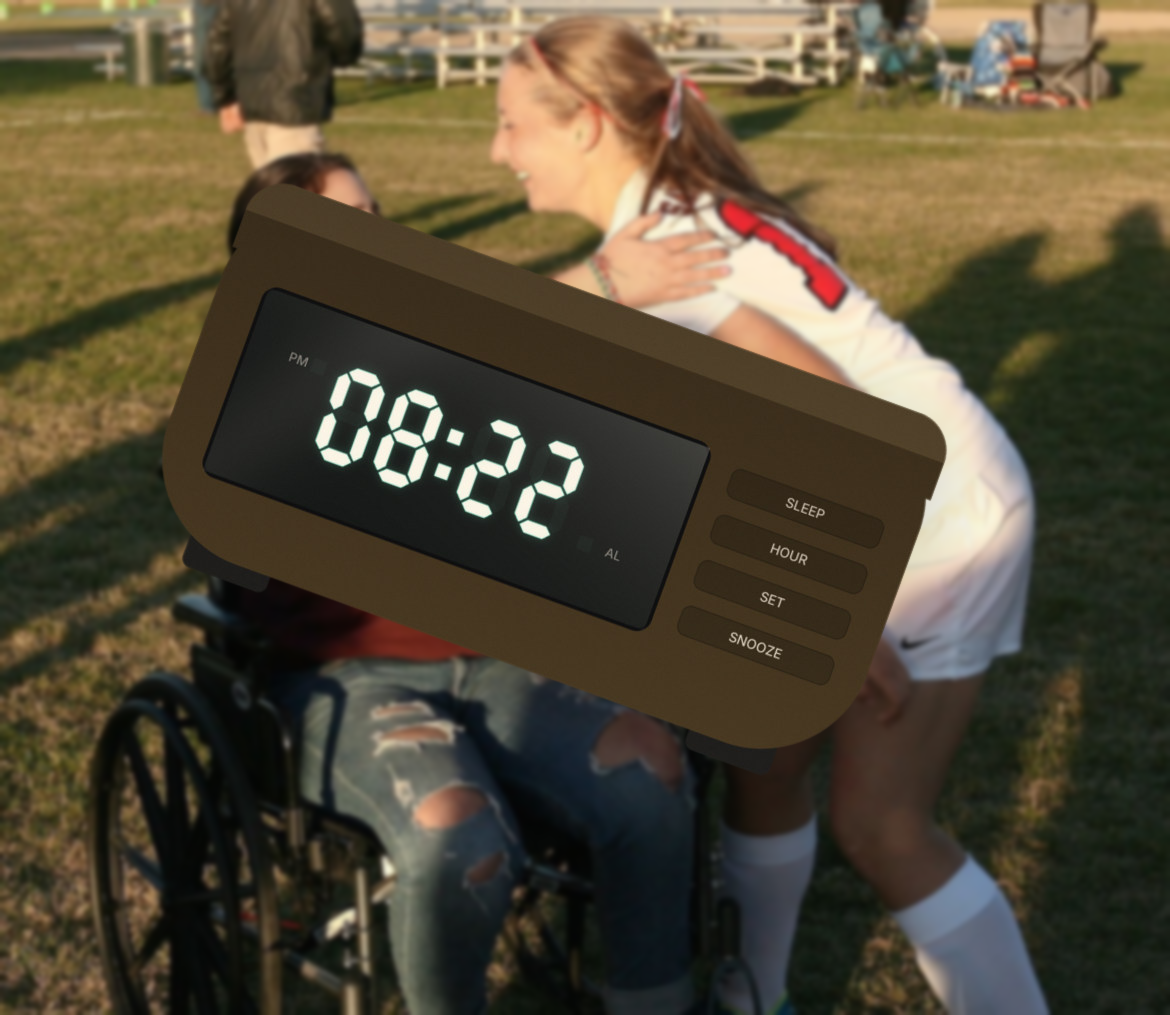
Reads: 8 h 22 min
